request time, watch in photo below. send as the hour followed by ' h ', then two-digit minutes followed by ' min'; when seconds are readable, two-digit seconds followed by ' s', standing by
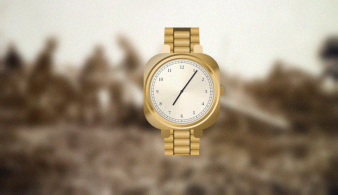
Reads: 7 h 06 min
